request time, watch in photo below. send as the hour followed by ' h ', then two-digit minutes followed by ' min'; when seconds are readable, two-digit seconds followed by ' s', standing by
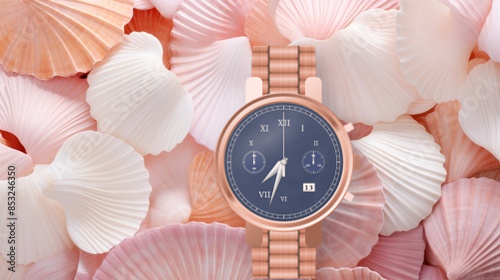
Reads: 7 h 33 min
